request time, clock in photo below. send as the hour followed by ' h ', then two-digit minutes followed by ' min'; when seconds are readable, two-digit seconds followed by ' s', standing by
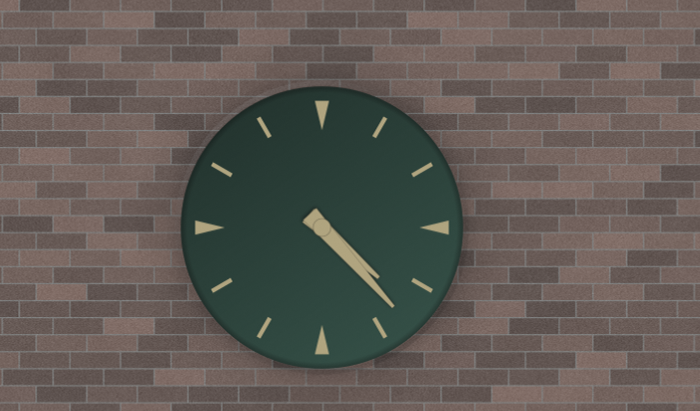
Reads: 4 h 23 min
